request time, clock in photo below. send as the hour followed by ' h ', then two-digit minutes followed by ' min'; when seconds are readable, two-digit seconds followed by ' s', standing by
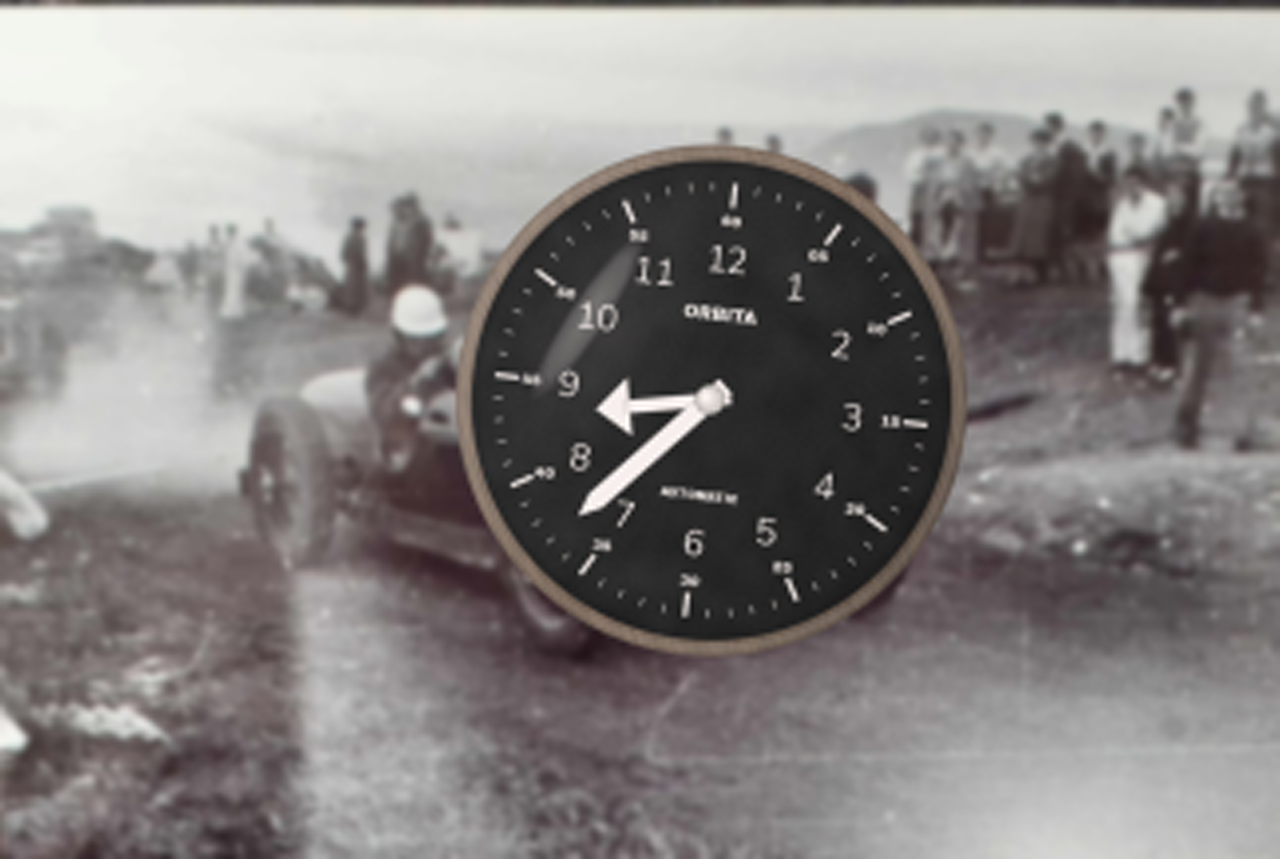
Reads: 8 h 37 min
